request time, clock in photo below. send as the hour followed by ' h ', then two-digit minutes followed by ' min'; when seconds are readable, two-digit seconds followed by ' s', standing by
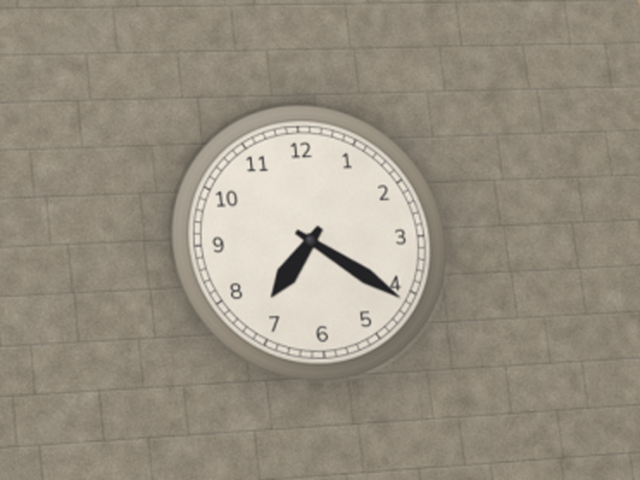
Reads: 7 h 21 min
